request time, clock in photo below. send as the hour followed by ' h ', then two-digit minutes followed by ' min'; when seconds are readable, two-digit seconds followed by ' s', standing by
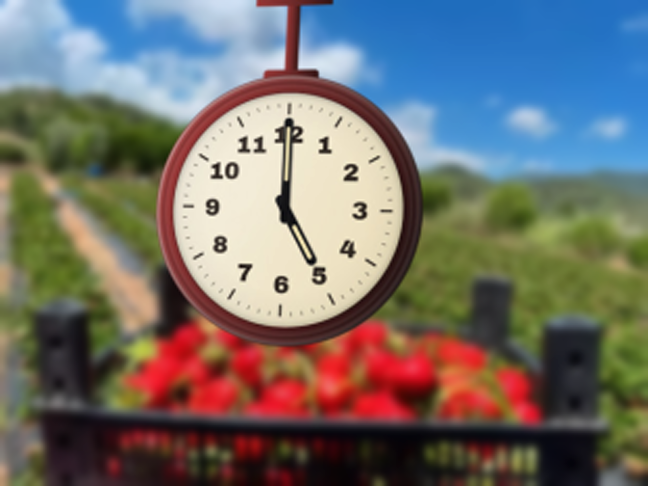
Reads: 5 h 00 min
